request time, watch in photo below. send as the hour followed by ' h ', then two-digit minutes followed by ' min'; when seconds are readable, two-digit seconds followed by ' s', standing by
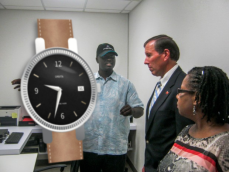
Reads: 9 h 33 min
